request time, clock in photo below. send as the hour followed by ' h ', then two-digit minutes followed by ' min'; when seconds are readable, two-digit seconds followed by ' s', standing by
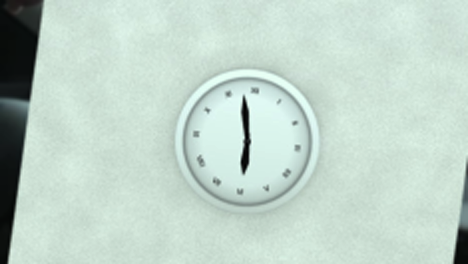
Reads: 5 h 58 min
